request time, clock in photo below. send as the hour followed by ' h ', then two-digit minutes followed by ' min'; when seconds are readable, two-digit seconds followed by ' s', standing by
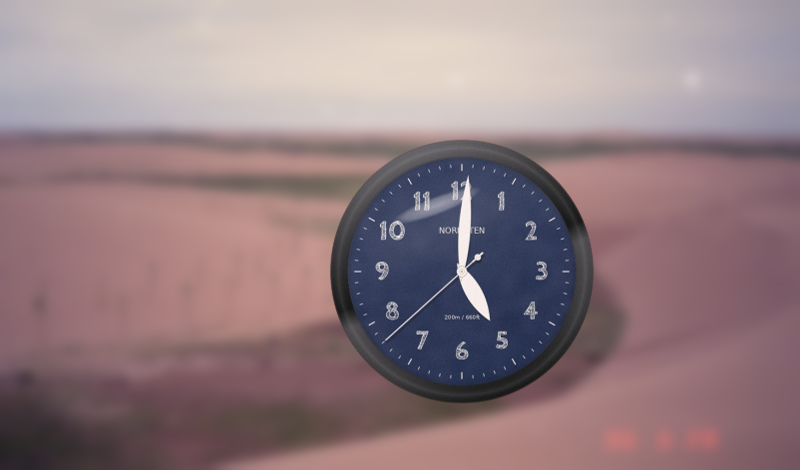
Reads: 5 h 00 min 38 s
